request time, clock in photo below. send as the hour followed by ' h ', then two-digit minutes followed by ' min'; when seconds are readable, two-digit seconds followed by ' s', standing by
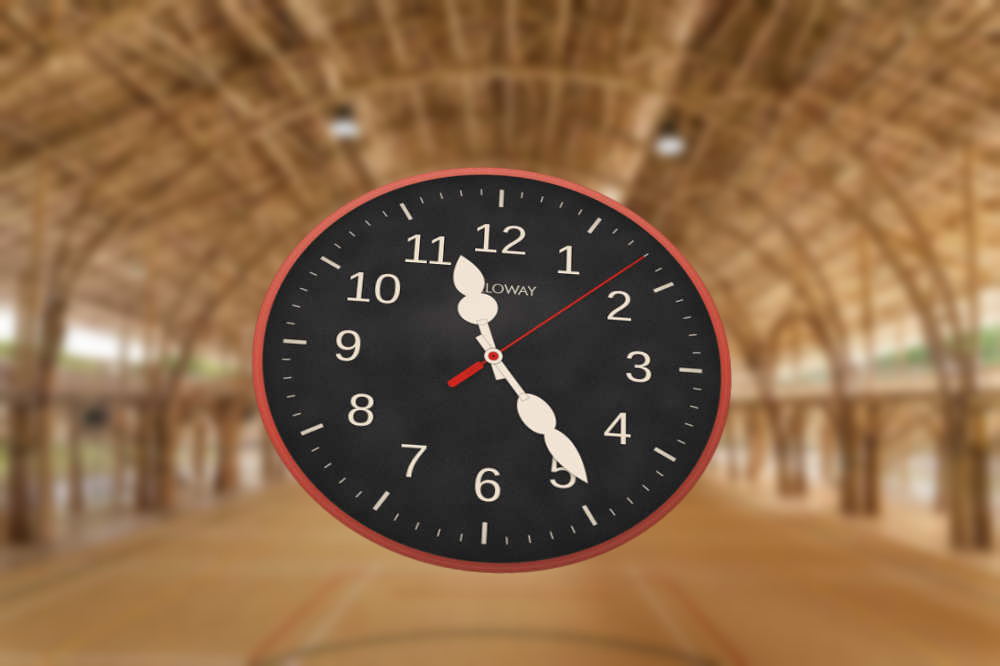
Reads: 11 h 24 min 08 s
